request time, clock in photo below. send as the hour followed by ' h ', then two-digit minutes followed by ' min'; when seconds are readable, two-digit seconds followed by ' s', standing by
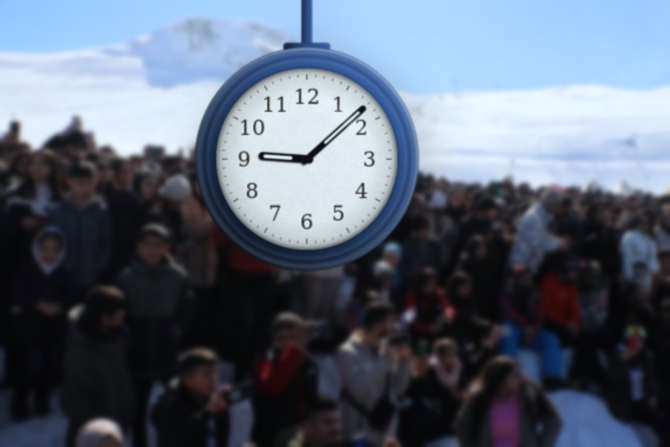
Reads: 9 h 08 min
